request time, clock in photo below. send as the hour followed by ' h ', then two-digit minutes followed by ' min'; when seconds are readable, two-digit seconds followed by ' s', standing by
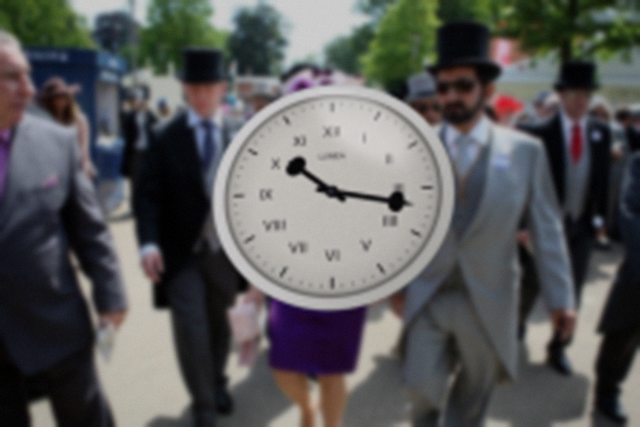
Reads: 10 h 17 min
